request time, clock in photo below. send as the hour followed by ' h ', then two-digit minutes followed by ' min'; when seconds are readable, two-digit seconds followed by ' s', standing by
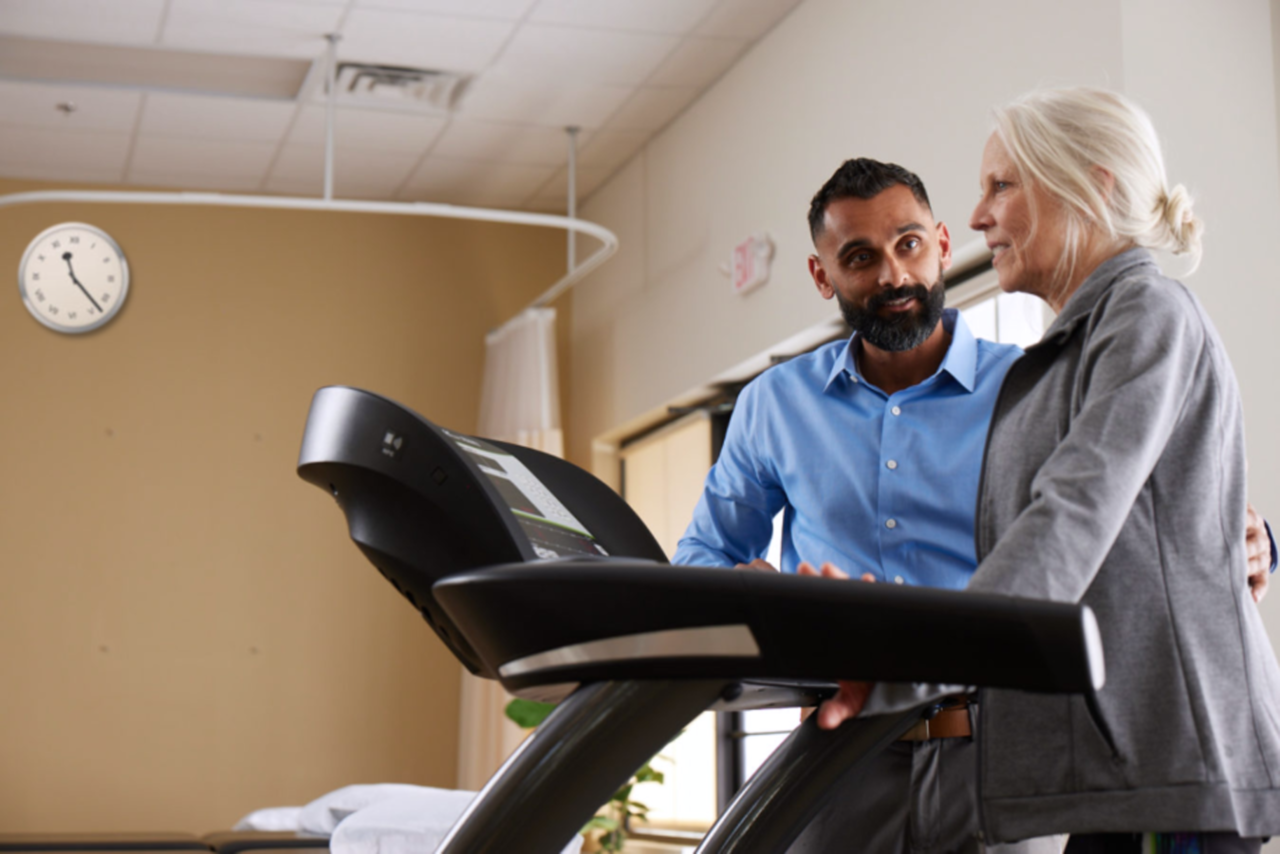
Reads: 11 h 23 min
